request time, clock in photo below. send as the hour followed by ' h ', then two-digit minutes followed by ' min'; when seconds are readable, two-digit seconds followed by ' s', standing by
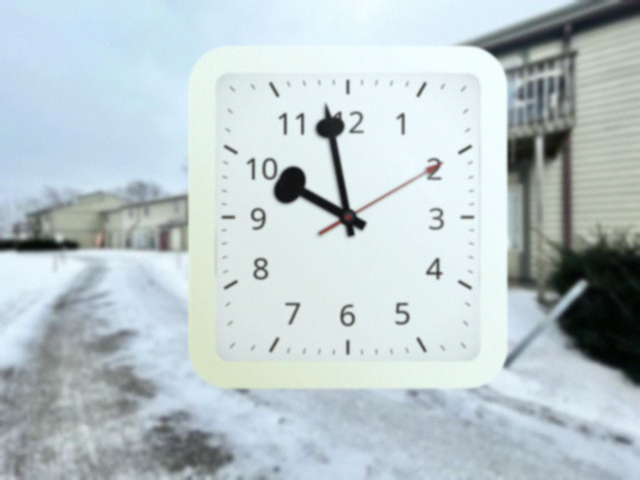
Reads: 9 h 58 min 10 s
